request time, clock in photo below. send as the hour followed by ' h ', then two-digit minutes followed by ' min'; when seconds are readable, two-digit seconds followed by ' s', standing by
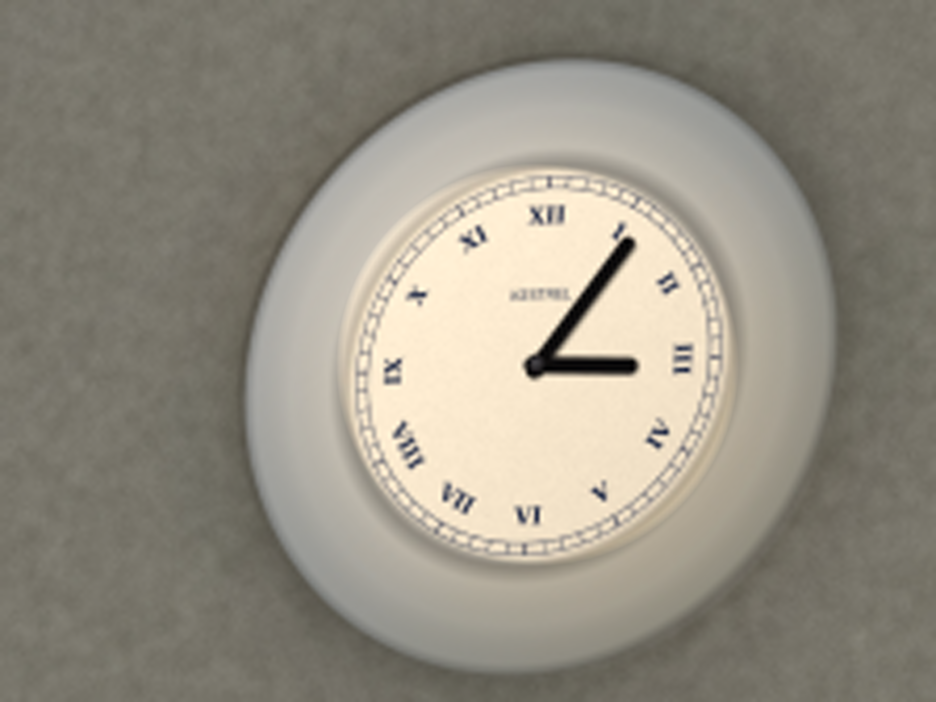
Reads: 3 h 06 min
